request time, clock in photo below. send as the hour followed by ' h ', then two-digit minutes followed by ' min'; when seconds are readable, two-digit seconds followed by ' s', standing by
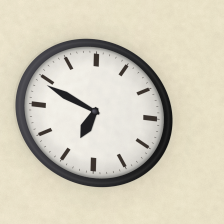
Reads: 6 h 49 min
